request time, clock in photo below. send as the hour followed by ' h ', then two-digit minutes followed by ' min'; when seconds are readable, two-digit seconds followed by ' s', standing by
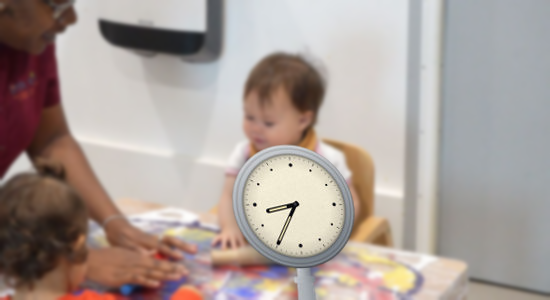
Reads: 8 h 35 min
